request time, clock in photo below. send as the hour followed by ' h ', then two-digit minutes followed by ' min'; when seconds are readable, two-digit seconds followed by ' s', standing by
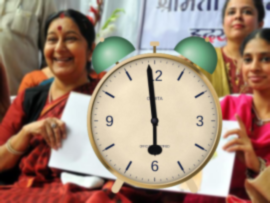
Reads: 5 h 59 min
